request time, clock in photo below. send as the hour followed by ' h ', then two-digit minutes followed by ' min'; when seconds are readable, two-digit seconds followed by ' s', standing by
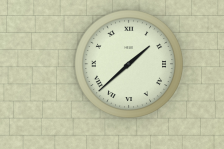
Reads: 1 h 38 min
